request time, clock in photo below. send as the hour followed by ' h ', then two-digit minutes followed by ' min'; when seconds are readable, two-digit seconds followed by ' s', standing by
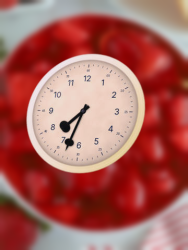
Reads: 7 h 33 min
